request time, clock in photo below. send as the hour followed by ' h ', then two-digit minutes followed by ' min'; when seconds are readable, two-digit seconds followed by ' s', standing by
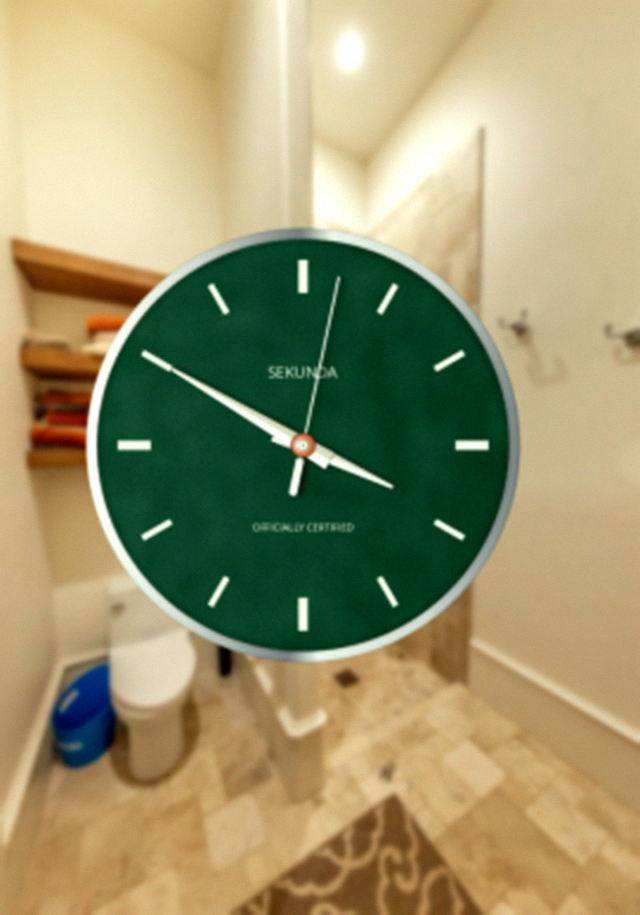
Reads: 3 h 50 min 02 s
